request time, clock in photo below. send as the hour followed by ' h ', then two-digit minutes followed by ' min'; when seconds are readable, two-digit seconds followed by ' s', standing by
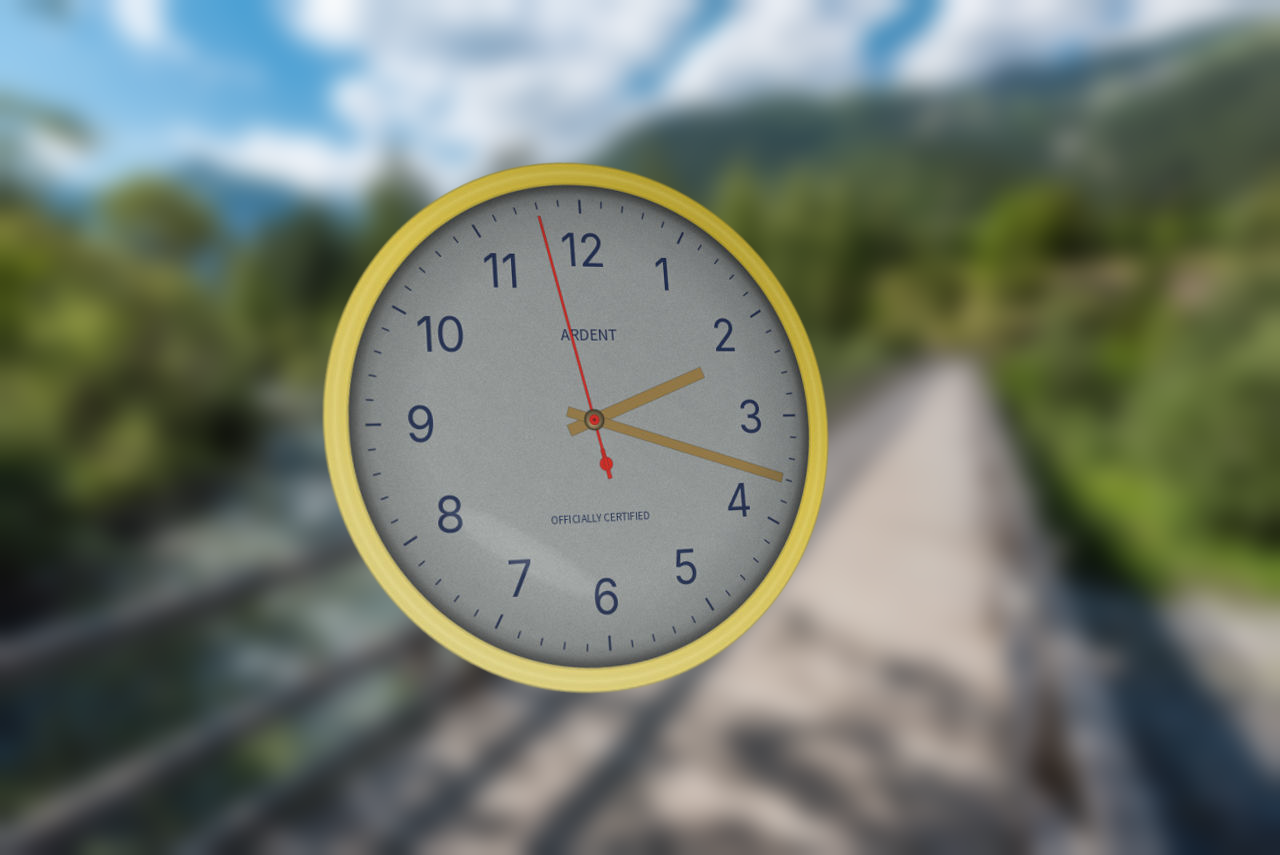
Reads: 2 h 17 min 58 s
